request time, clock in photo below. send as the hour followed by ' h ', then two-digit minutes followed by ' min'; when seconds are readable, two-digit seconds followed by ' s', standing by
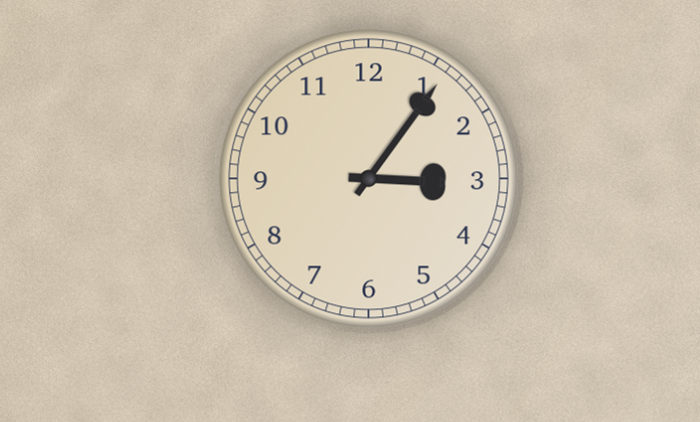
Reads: 3 h 06 min
